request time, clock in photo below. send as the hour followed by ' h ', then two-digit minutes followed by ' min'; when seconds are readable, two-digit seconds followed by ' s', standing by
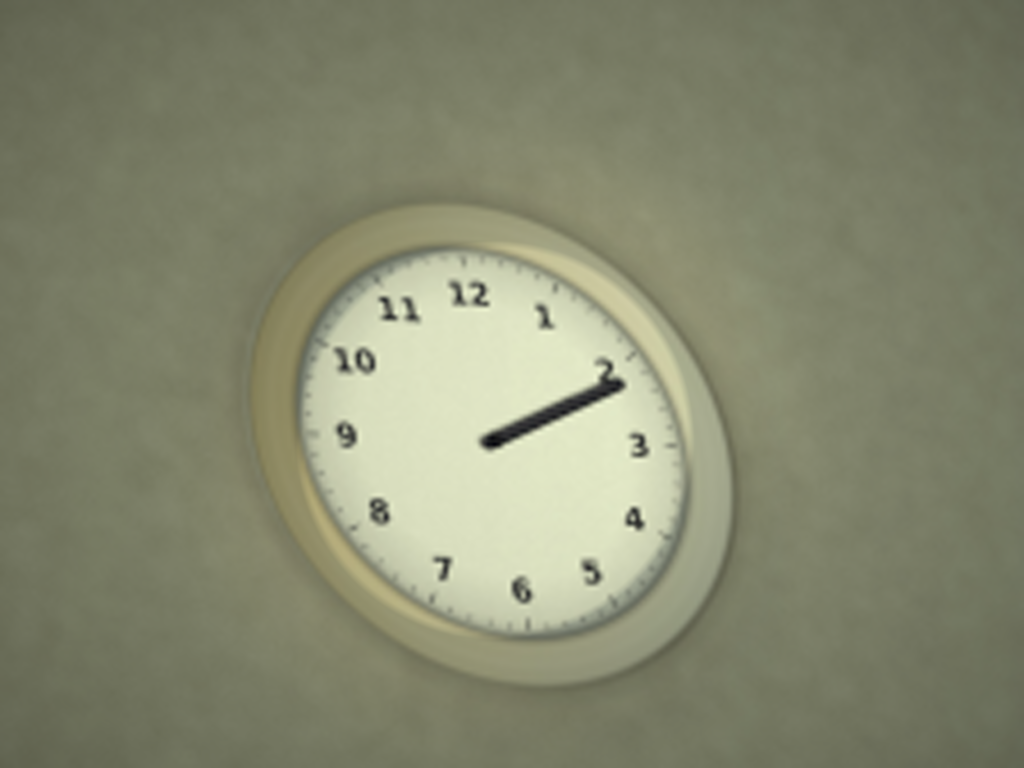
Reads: 2 h 11 min
